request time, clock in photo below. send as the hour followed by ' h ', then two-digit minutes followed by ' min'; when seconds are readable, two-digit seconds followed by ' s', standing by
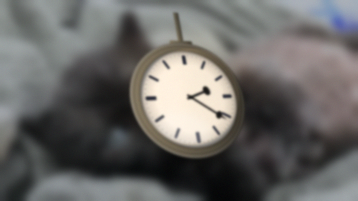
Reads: 2 h 21 min
